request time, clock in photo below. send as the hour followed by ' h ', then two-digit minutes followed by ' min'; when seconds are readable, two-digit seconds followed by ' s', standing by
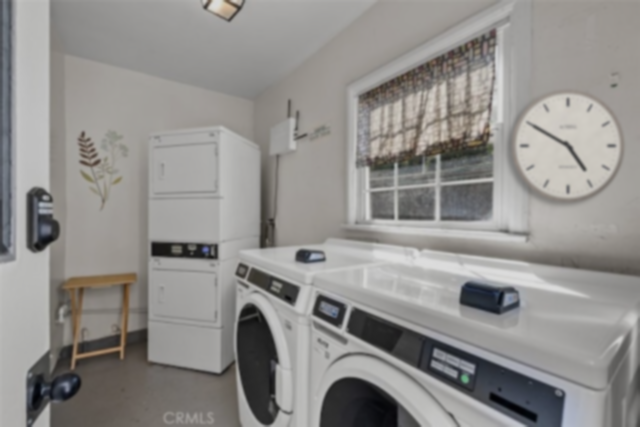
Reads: 4 h 50 min
